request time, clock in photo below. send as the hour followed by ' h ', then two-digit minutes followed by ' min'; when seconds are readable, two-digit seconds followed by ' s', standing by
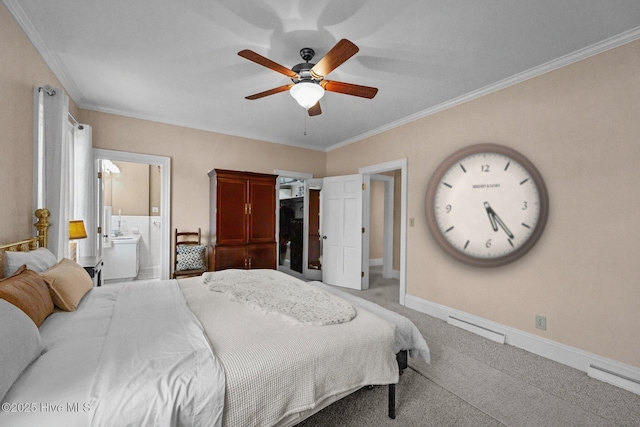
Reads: 5 h 24 min
